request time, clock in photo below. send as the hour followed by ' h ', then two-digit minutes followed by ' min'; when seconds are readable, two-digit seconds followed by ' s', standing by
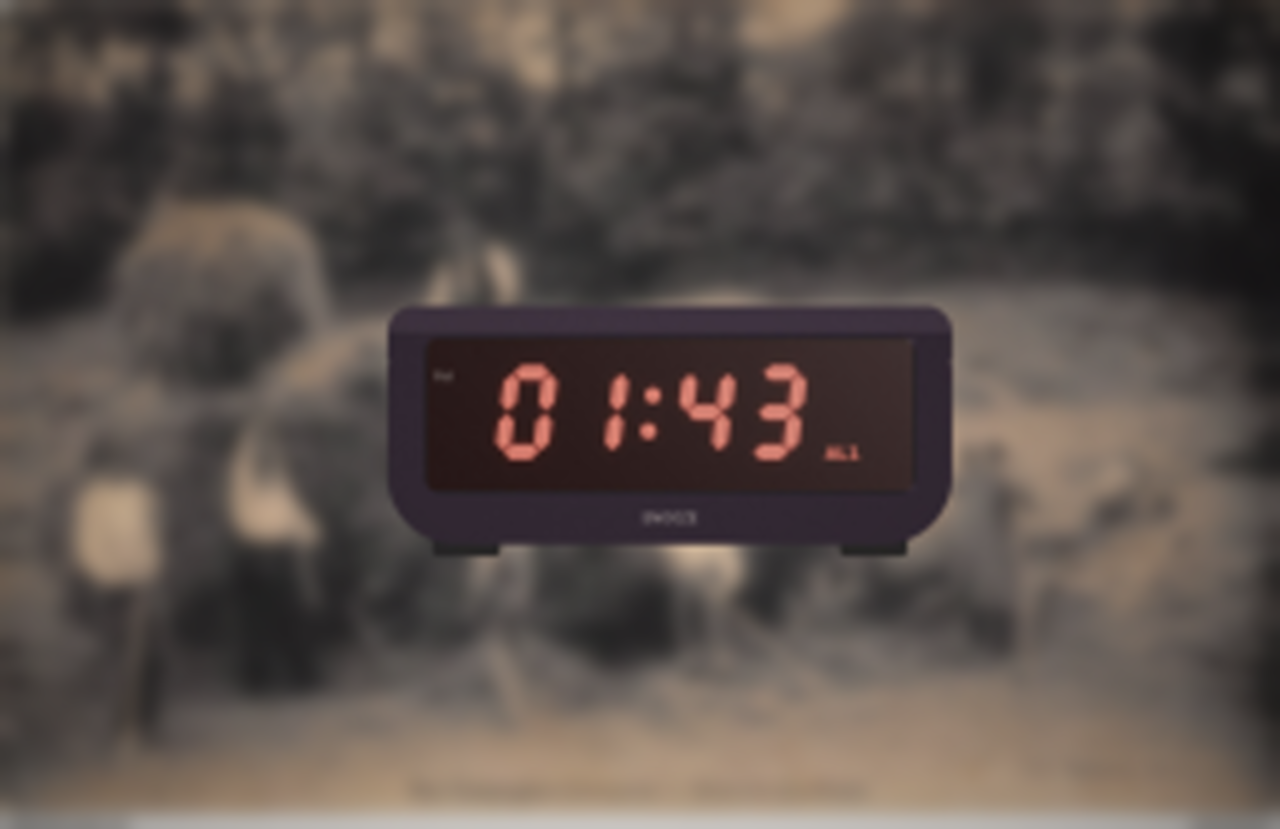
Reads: 1 h 43 min
